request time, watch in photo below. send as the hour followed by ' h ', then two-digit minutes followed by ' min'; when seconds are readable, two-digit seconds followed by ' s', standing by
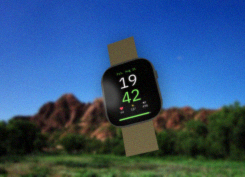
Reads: 19 h 42 min
